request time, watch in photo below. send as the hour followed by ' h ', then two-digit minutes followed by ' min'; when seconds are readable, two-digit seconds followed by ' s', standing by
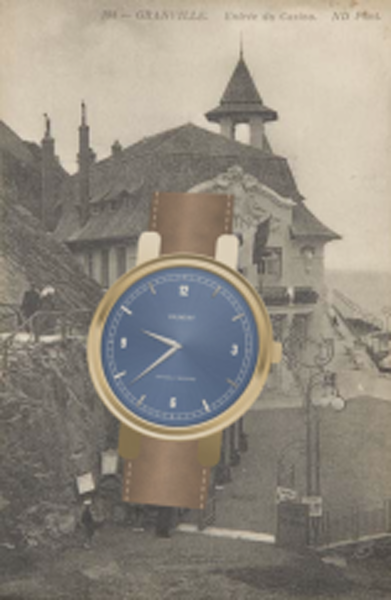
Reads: 9 h 38 min
